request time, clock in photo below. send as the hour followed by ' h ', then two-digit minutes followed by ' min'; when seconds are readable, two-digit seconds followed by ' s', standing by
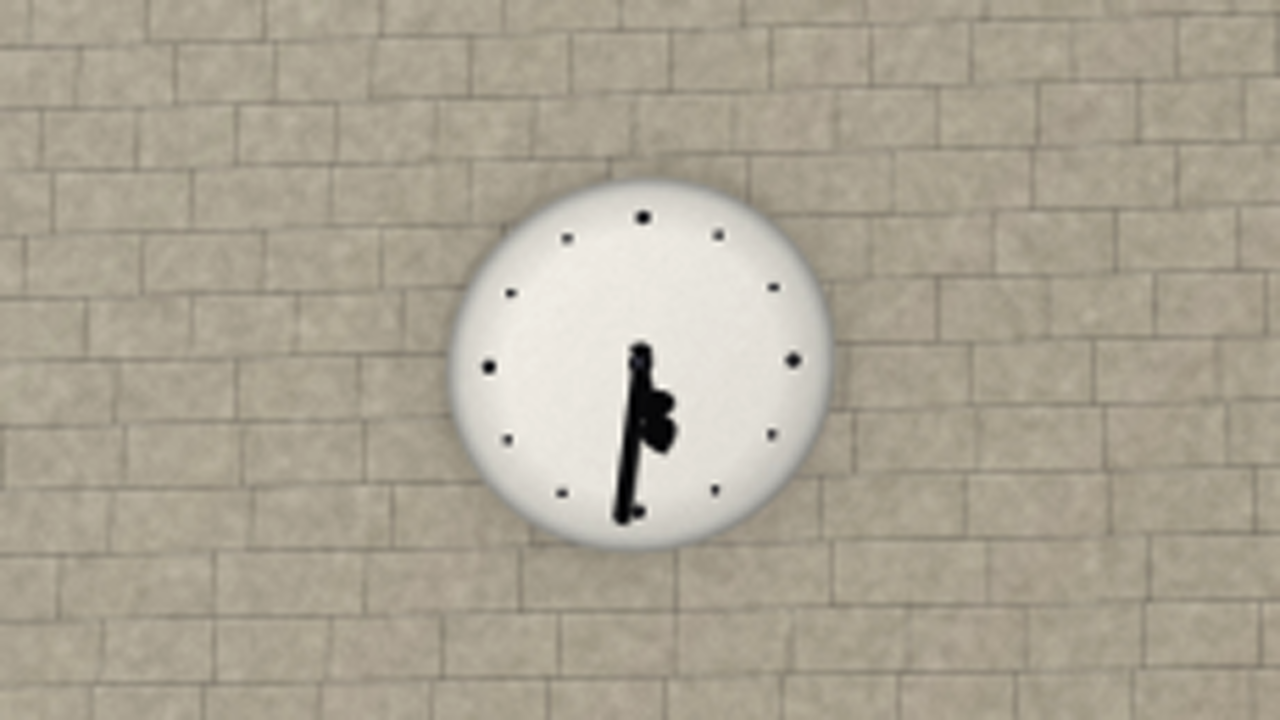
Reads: 5 h 31 min
